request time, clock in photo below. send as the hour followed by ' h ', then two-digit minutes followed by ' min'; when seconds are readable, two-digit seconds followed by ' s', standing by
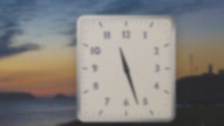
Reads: 11 h 27 min
